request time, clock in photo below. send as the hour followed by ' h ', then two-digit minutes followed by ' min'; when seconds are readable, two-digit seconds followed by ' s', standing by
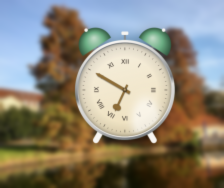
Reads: 6 h 50 min
